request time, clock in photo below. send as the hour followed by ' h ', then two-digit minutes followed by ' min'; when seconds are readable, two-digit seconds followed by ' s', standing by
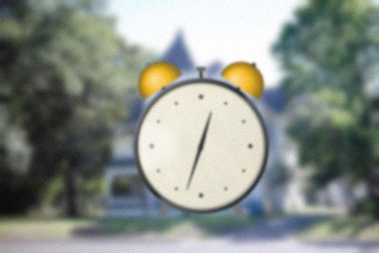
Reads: 12 h 33 min
